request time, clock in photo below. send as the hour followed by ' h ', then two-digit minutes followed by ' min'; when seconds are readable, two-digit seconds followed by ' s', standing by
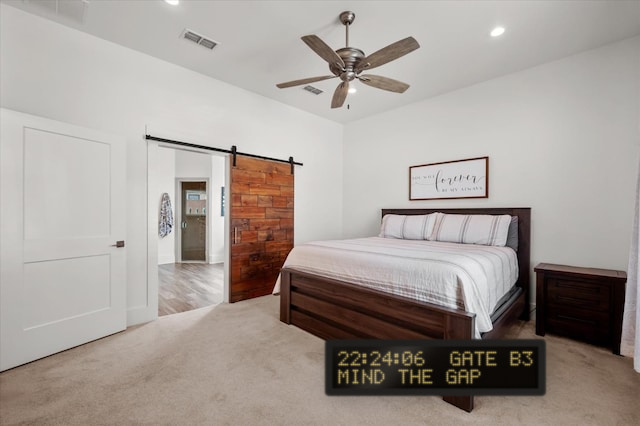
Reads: 22 h 24 min 06 s
